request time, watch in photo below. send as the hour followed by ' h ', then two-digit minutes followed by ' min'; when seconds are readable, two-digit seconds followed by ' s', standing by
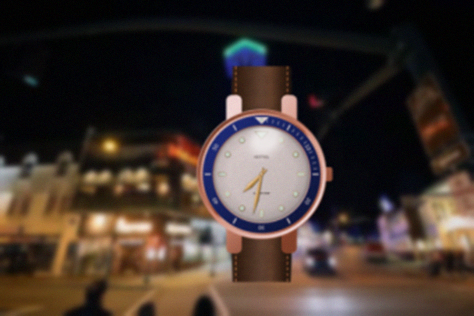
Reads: 7 h 32 min
